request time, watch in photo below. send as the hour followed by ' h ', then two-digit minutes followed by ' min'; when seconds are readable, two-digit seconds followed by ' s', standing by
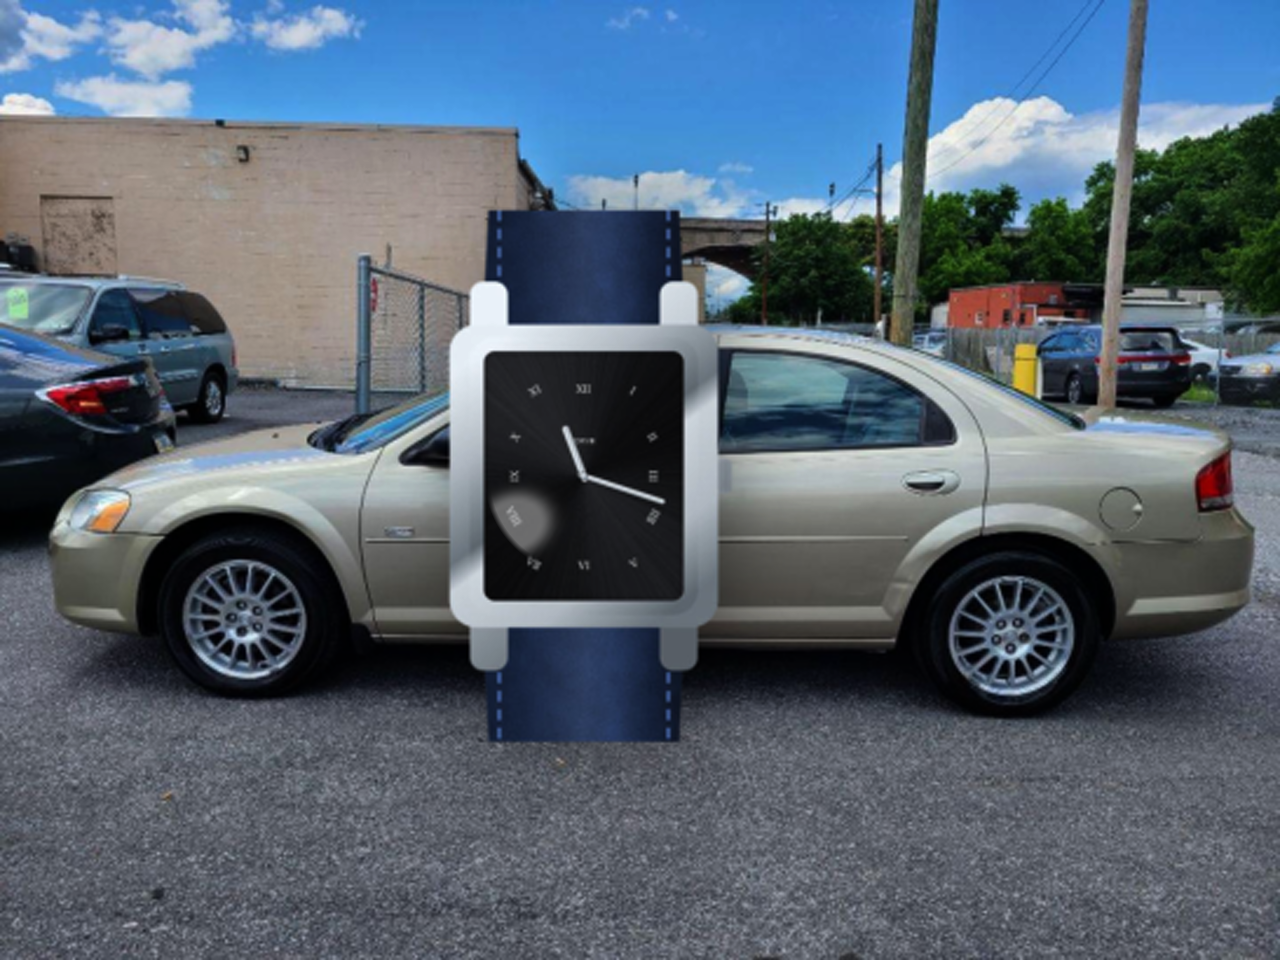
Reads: 11 h 18 min
